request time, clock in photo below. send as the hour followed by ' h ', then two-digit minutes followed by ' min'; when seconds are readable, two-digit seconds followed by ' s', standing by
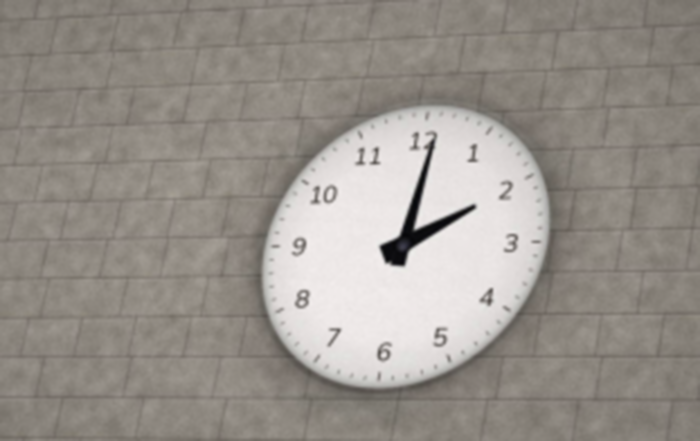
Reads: 2 h 01 min
